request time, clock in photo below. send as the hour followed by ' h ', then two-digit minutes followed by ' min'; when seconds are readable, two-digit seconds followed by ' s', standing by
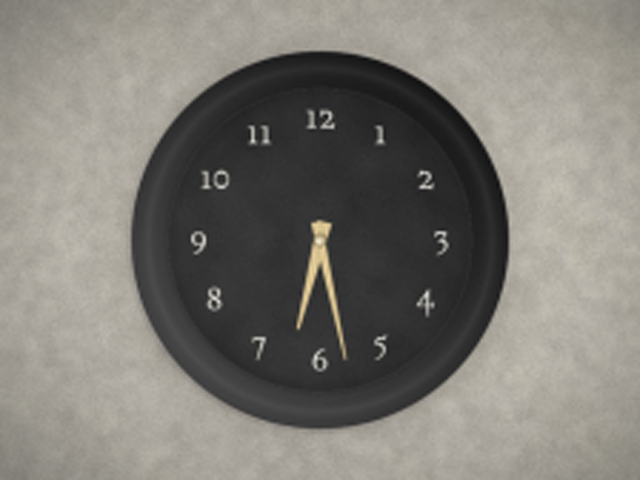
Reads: 6 h 28 min
